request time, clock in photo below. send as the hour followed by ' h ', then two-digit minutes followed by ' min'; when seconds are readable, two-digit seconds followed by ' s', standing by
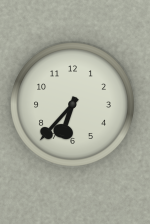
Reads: 6 h 37 min
